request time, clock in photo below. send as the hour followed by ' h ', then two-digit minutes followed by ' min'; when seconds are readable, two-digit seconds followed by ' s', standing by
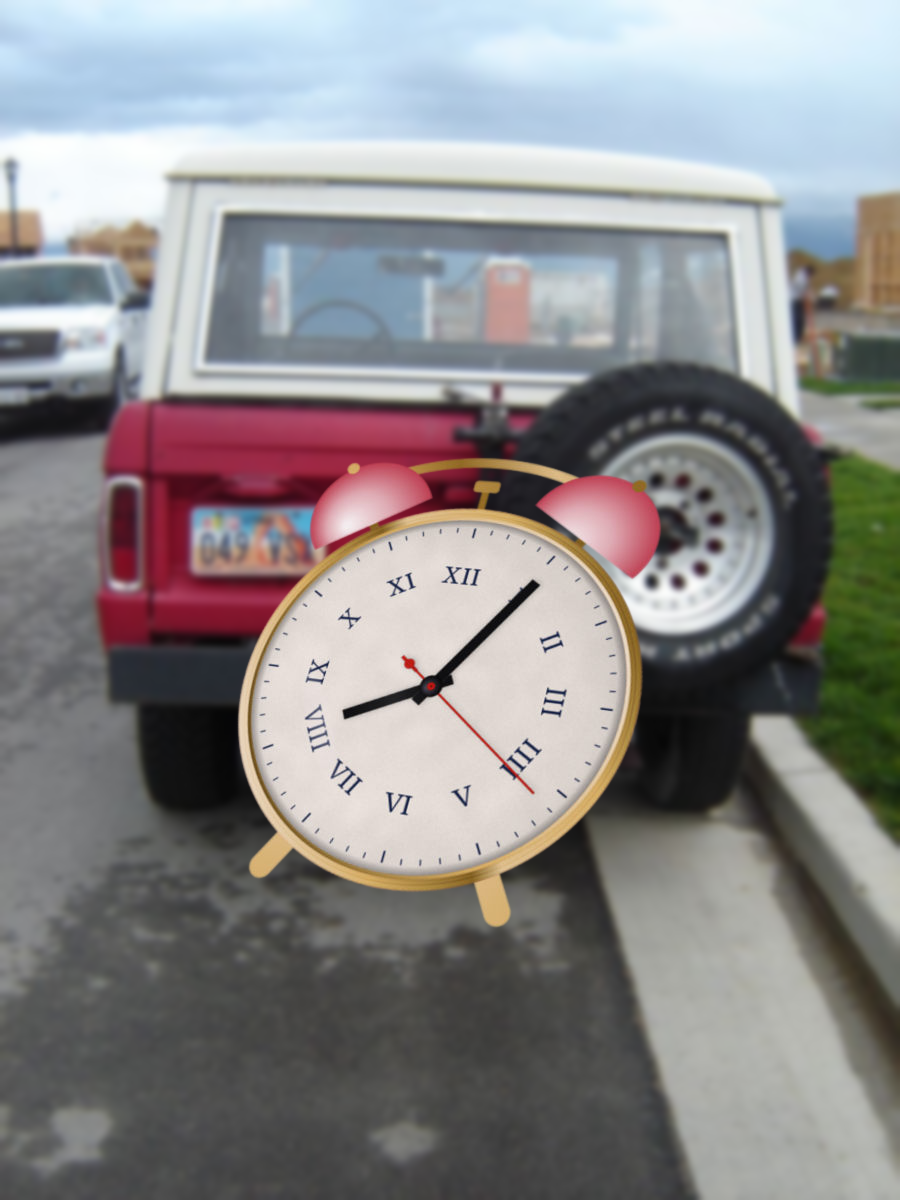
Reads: 8 h 05 min 21 s
